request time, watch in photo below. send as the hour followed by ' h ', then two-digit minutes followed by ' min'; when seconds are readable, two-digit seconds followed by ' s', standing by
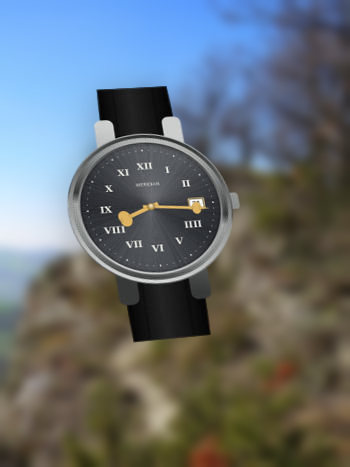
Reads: 8 h 16 min
